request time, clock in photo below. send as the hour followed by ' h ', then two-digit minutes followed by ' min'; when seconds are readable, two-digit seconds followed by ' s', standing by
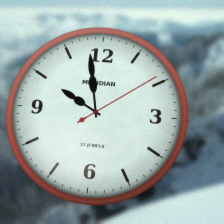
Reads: 9 h 58 min 09 s
